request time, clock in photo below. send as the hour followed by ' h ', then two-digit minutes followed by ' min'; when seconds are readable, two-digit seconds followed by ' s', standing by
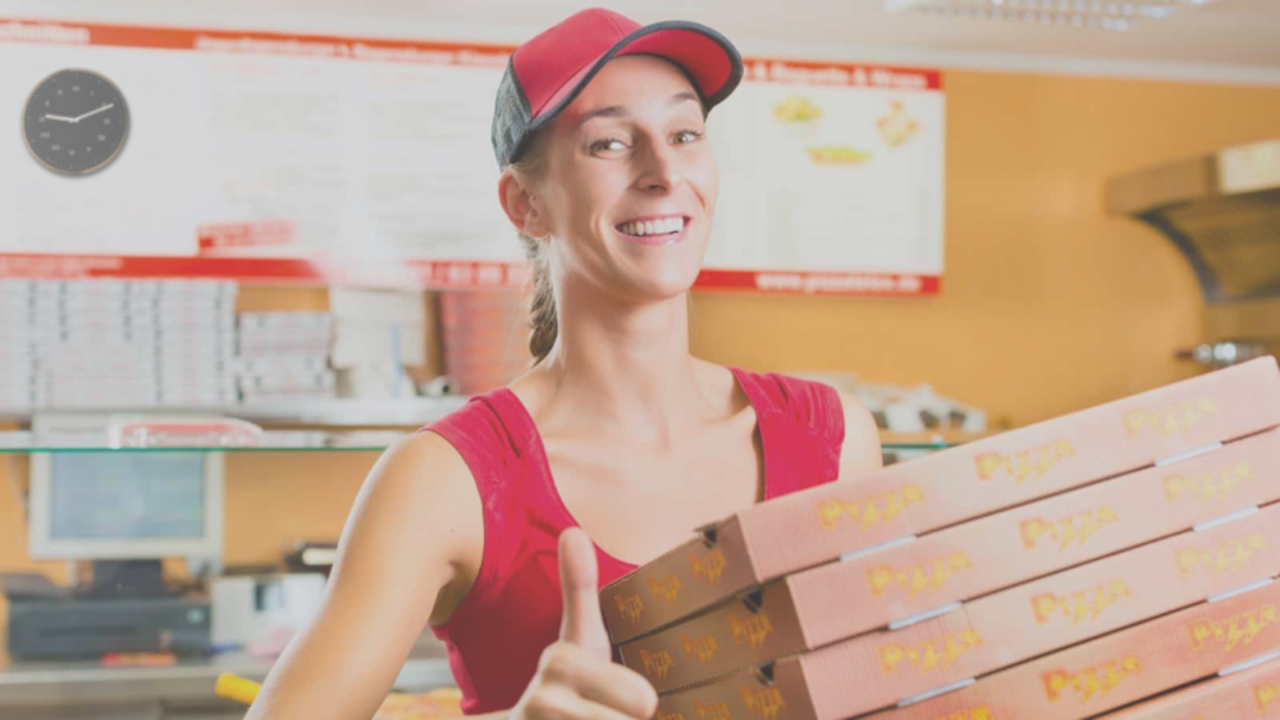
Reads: 9 h 11 min
